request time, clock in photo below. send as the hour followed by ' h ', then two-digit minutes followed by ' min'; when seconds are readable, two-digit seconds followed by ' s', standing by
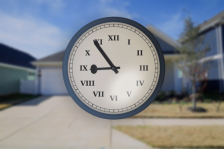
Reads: 8 h 54 min
